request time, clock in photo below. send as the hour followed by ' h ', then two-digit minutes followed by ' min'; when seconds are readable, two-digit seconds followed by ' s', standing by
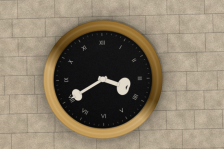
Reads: 3 h 40 min
